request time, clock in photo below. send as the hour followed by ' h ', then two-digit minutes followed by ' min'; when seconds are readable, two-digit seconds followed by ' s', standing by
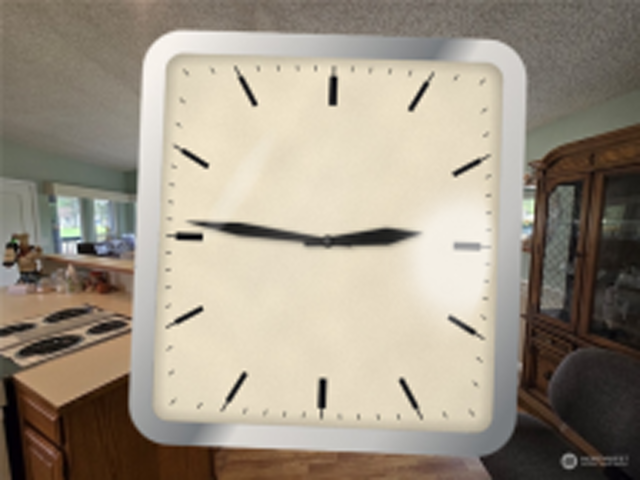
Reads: 2 h 46 min
